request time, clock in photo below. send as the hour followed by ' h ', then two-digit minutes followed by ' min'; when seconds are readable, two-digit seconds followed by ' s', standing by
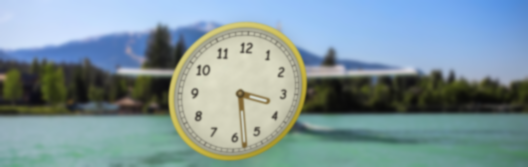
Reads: 3 h 28 min
